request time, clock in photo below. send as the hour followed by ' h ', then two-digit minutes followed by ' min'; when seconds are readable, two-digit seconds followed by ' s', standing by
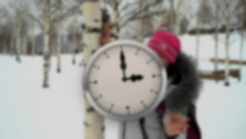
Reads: 3 h 00 min
